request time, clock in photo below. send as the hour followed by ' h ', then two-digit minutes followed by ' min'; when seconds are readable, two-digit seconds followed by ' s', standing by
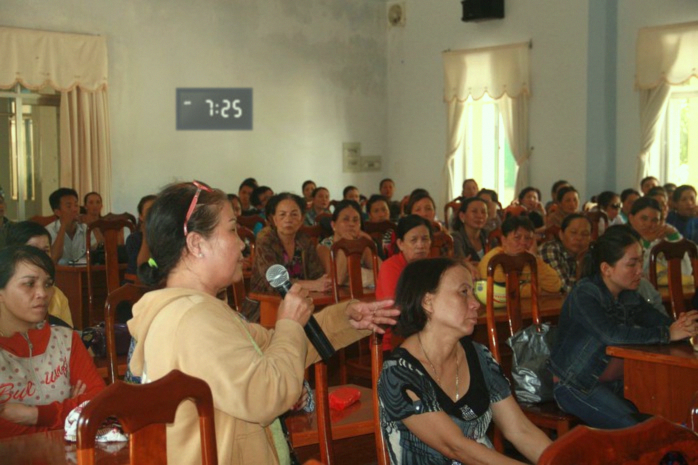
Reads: 7 h 25 min
